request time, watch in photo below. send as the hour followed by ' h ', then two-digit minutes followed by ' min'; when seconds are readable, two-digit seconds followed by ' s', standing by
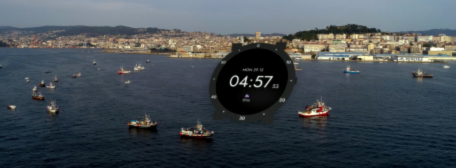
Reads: 4 h 57 min
